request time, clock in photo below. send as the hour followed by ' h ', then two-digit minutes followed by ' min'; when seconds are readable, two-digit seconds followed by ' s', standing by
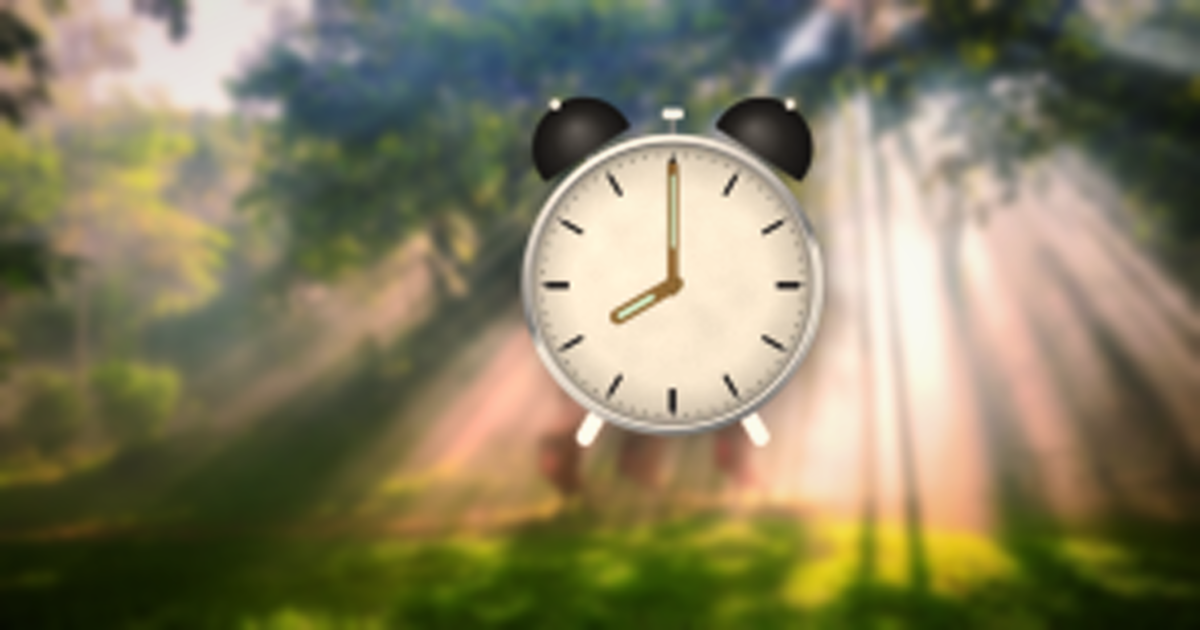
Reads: 8 h 00 min
